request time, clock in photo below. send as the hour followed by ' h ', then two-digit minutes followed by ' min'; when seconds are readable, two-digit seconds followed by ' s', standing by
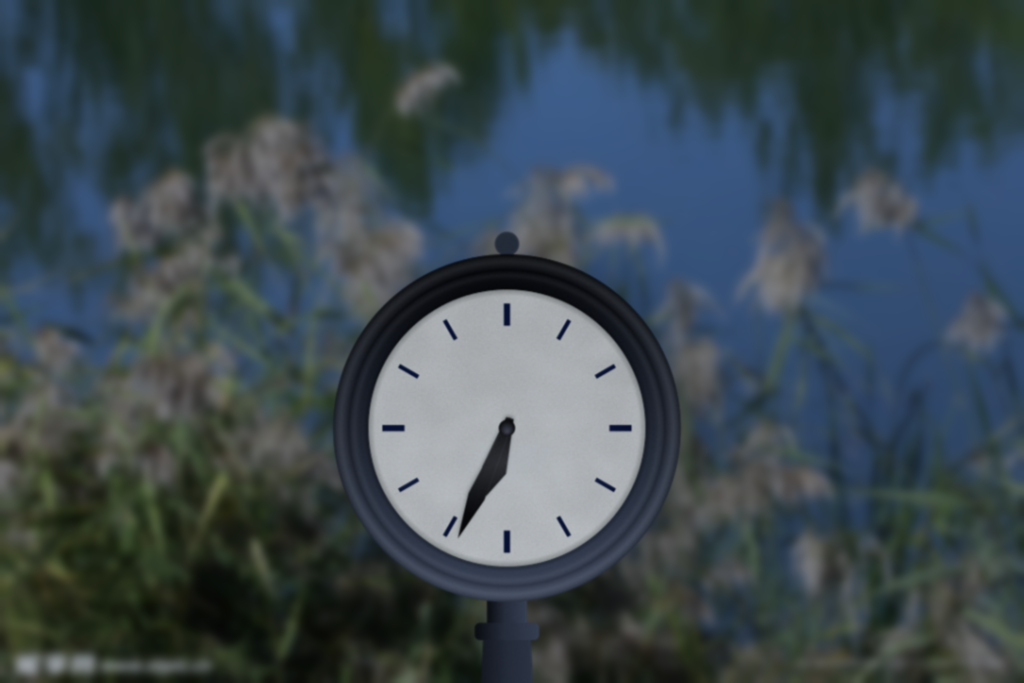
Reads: 6 h 34 min
